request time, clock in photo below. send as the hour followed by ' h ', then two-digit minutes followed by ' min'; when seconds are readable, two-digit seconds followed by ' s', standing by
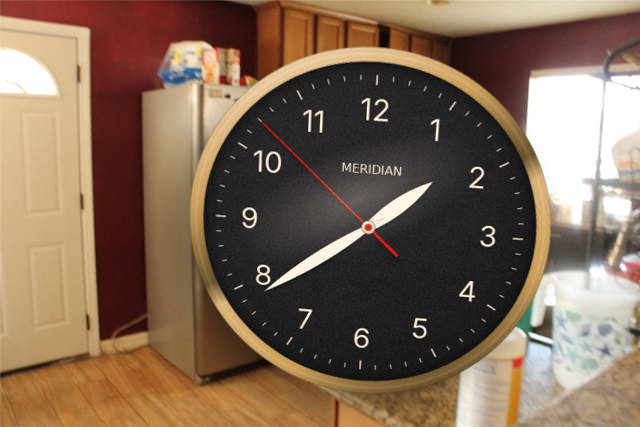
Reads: 1 h 38 min 52 s
